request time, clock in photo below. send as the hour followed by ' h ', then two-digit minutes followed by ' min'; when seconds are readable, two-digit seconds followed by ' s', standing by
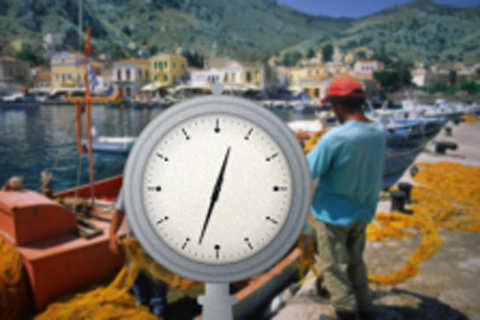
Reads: 12 h 33 min
